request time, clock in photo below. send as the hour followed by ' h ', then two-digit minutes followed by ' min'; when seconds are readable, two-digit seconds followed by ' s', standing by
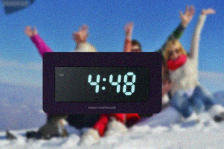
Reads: 4 h 48 min
